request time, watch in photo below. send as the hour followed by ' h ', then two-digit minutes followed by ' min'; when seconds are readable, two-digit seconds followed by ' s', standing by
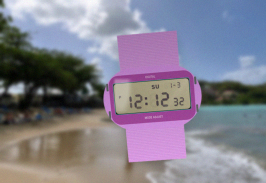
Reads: 12 h 12 min 32 s
